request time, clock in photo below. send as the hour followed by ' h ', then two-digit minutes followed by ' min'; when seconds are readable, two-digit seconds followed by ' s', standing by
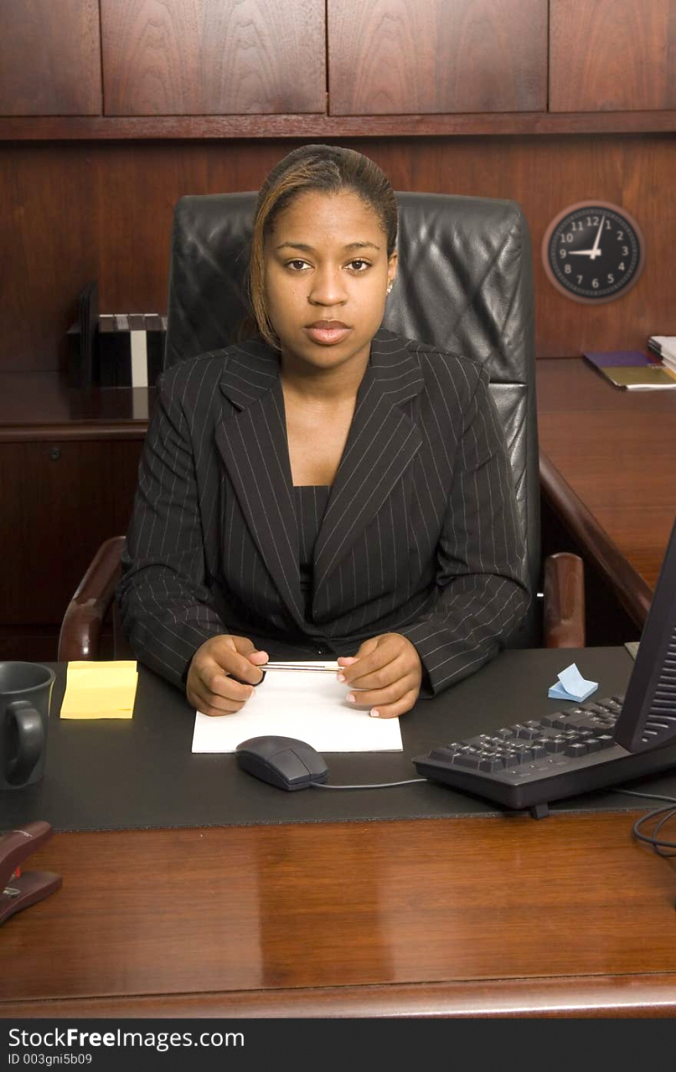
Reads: 9 h 03 min
